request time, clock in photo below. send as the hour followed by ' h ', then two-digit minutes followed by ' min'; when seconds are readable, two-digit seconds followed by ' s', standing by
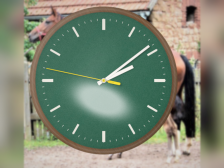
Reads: 2 h 08 min 47 s
